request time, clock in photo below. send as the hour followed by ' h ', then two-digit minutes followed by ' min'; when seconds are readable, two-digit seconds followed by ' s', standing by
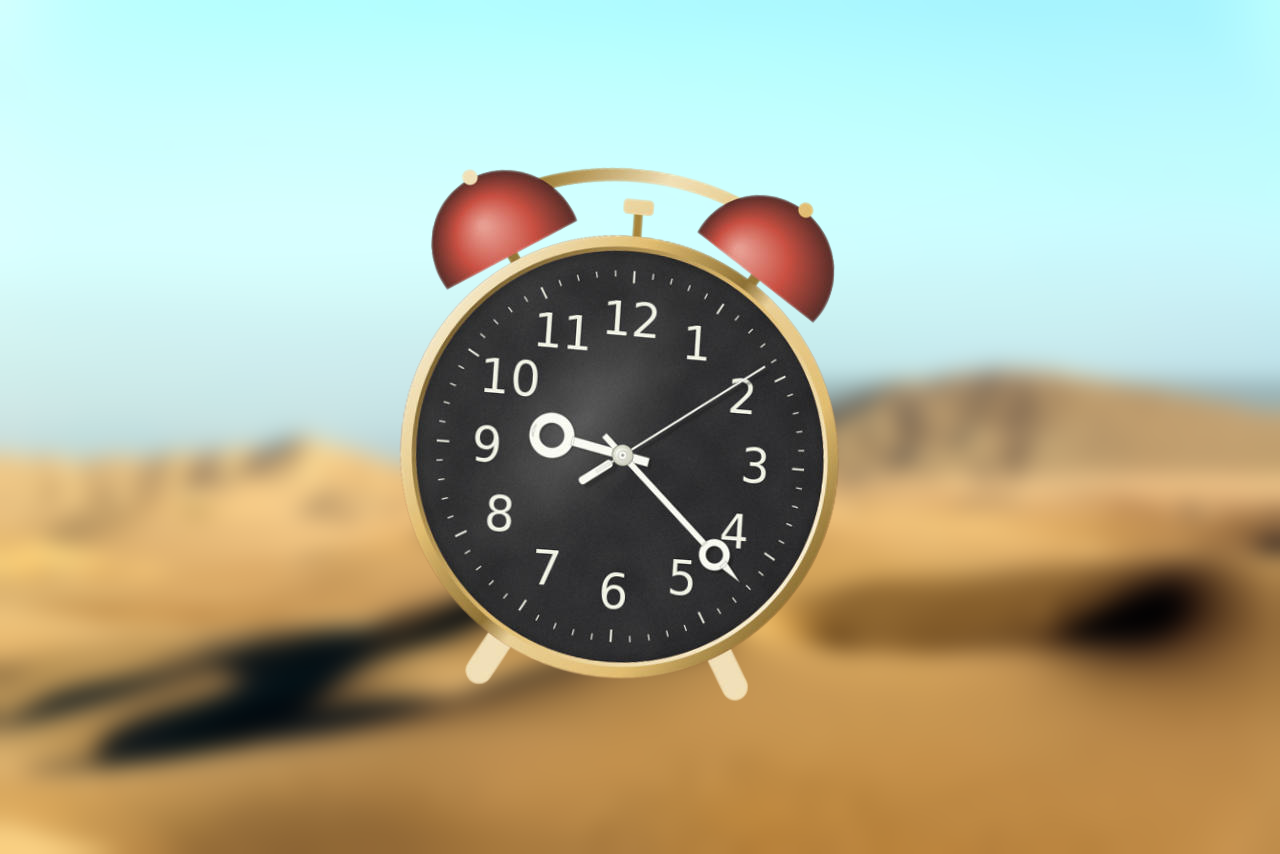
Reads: 9 h 22 min 09 s
